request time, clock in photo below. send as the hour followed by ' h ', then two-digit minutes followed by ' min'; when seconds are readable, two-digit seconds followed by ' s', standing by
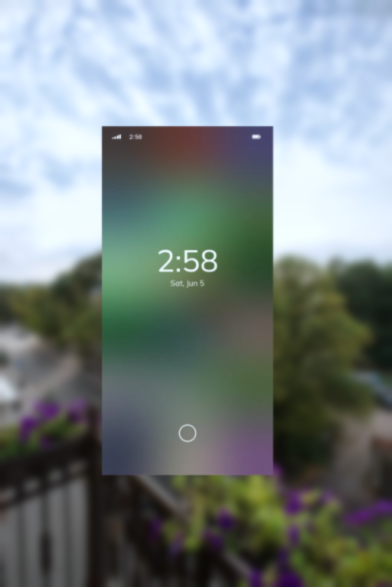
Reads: 2 h 58 min
